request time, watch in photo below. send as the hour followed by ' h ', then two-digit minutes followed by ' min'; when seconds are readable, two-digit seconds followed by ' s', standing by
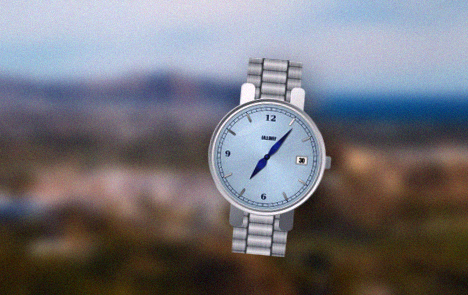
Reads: 7 h 06 min
